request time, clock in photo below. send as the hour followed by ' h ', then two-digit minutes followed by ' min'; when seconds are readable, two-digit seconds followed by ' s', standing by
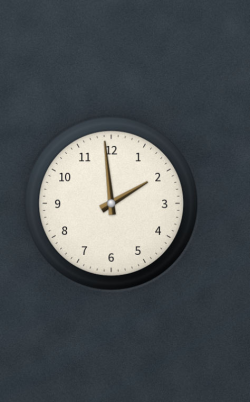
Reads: 1 h 59 min
